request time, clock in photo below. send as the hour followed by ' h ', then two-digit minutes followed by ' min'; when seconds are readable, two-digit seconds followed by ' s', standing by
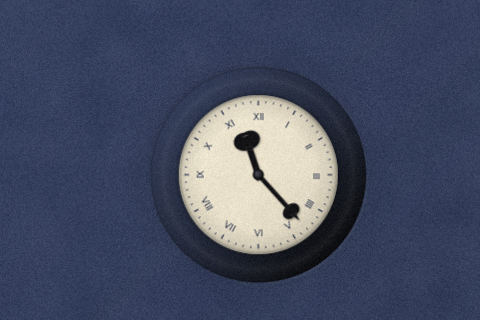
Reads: 11 h 23 min
